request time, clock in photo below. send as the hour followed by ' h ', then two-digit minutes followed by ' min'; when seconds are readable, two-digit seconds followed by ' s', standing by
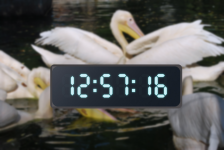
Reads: 12 h 57 min 16 s
